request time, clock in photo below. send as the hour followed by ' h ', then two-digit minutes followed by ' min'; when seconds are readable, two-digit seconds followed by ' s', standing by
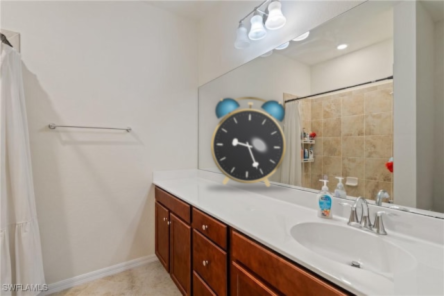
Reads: 9 h 26 min
